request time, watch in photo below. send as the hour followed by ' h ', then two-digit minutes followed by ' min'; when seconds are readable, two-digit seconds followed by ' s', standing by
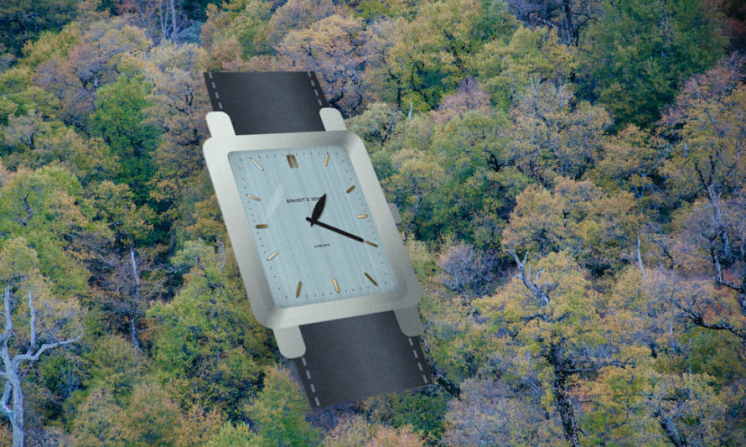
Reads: 1 h 20 min
